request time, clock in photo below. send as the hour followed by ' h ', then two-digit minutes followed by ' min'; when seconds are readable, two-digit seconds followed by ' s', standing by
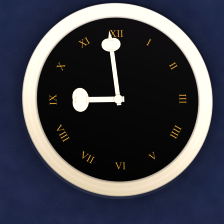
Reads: 8 h 59 min
